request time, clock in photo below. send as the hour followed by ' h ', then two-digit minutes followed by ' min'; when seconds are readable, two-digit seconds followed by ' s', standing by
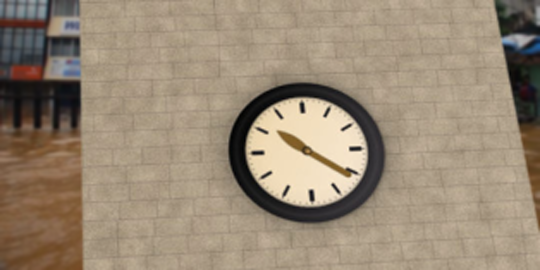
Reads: 10 h 21 min
